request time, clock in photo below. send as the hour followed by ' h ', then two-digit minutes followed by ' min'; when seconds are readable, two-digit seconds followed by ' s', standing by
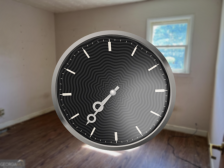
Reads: 7 h 37 min
